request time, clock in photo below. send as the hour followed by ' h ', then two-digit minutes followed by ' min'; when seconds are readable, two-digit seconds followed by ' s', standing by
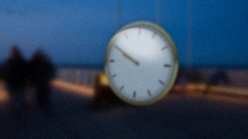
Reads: 9 h 50 min
